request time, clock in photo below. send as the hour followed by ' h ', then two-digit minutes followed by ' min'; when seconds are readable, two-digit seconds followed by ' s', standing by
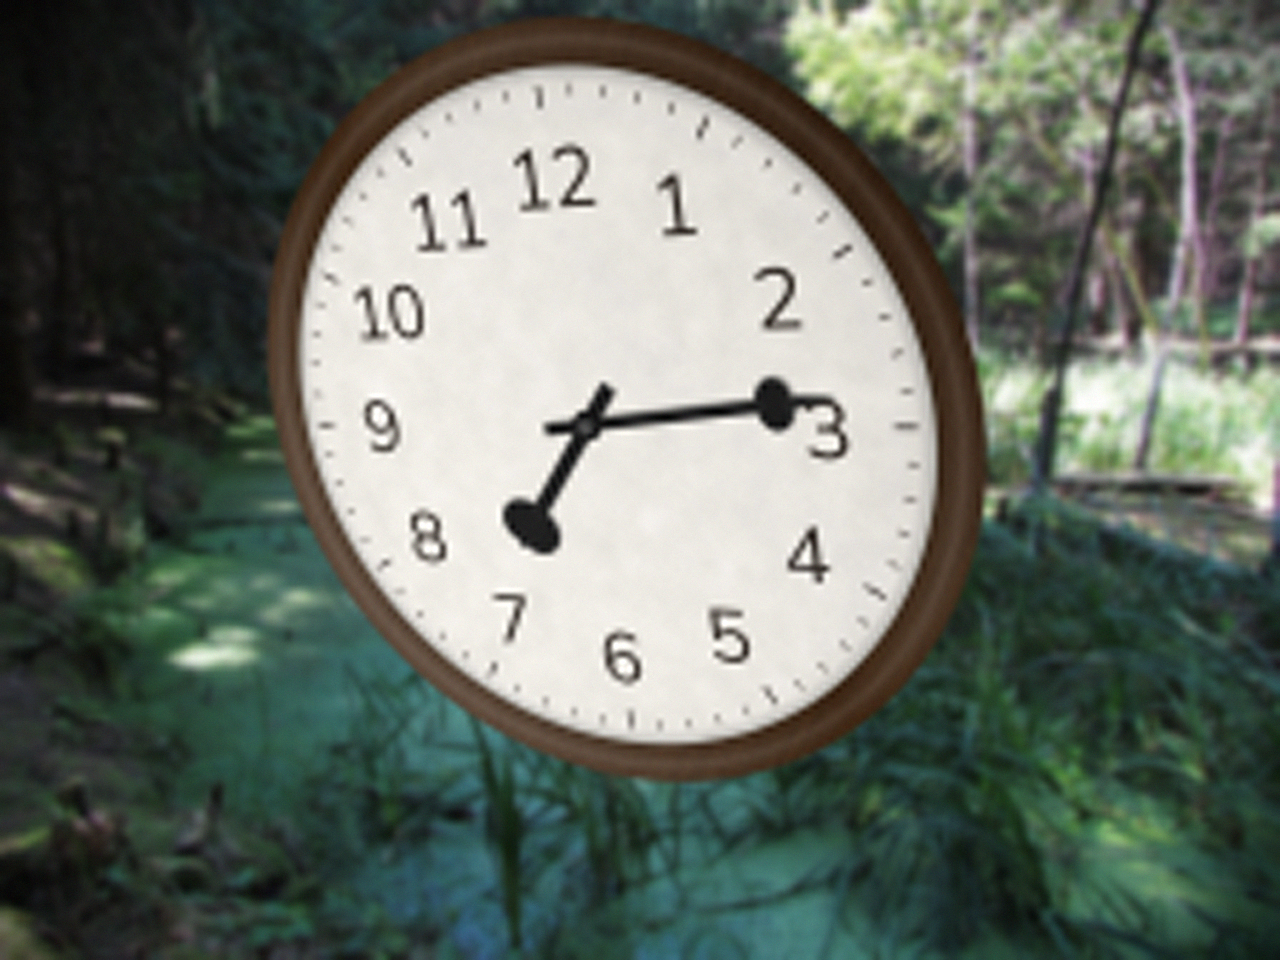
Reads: 7 h 14 min
